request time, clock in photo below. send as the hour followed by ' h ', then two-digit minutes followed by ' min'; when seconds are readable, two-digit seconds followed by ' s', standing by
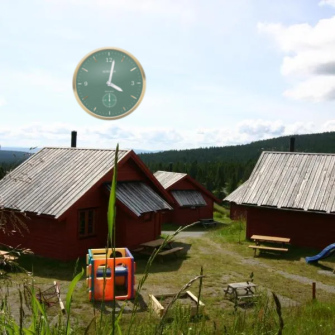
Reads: 4 h 02 min
